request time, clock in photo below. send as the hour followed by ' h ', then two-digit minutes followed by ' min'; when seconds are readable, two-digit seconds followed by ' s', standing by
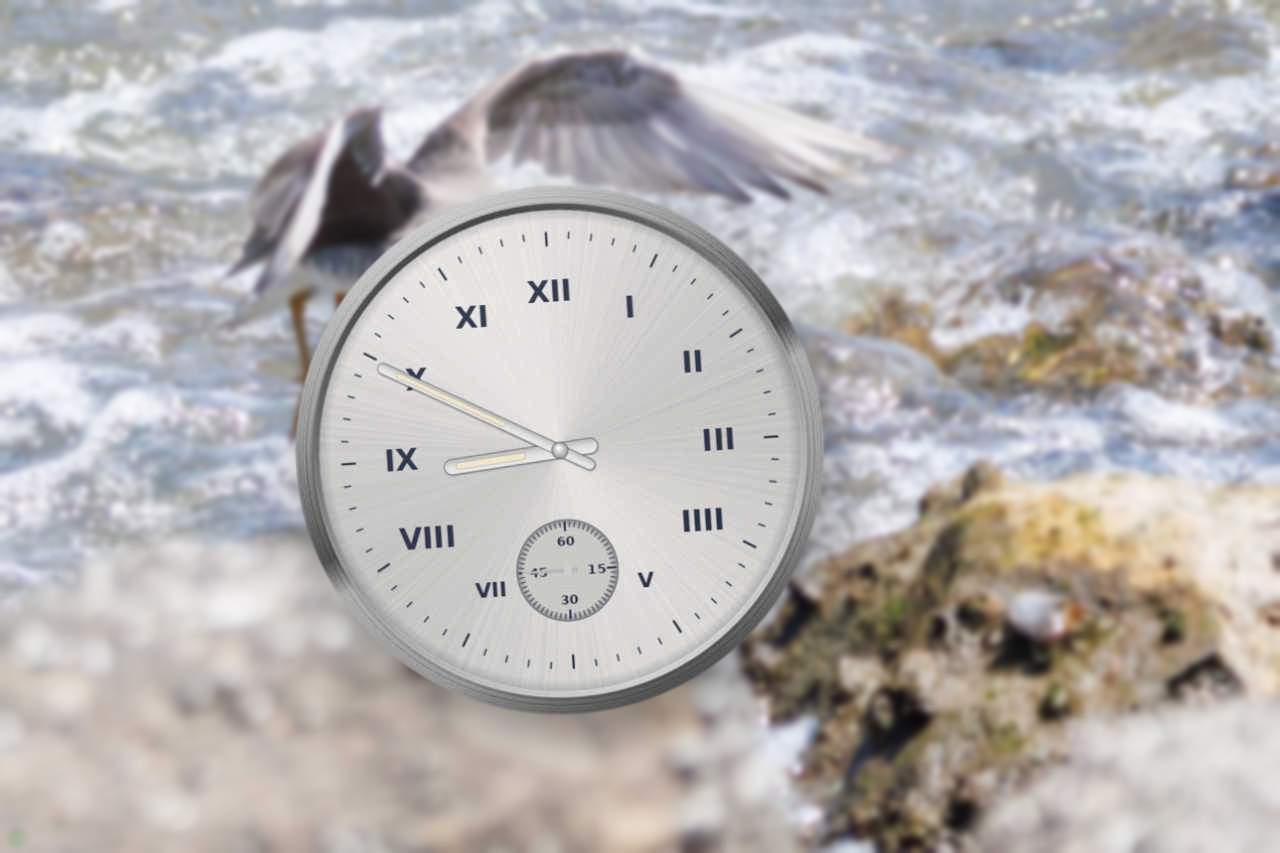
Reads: 8 h 49 min 45 s
